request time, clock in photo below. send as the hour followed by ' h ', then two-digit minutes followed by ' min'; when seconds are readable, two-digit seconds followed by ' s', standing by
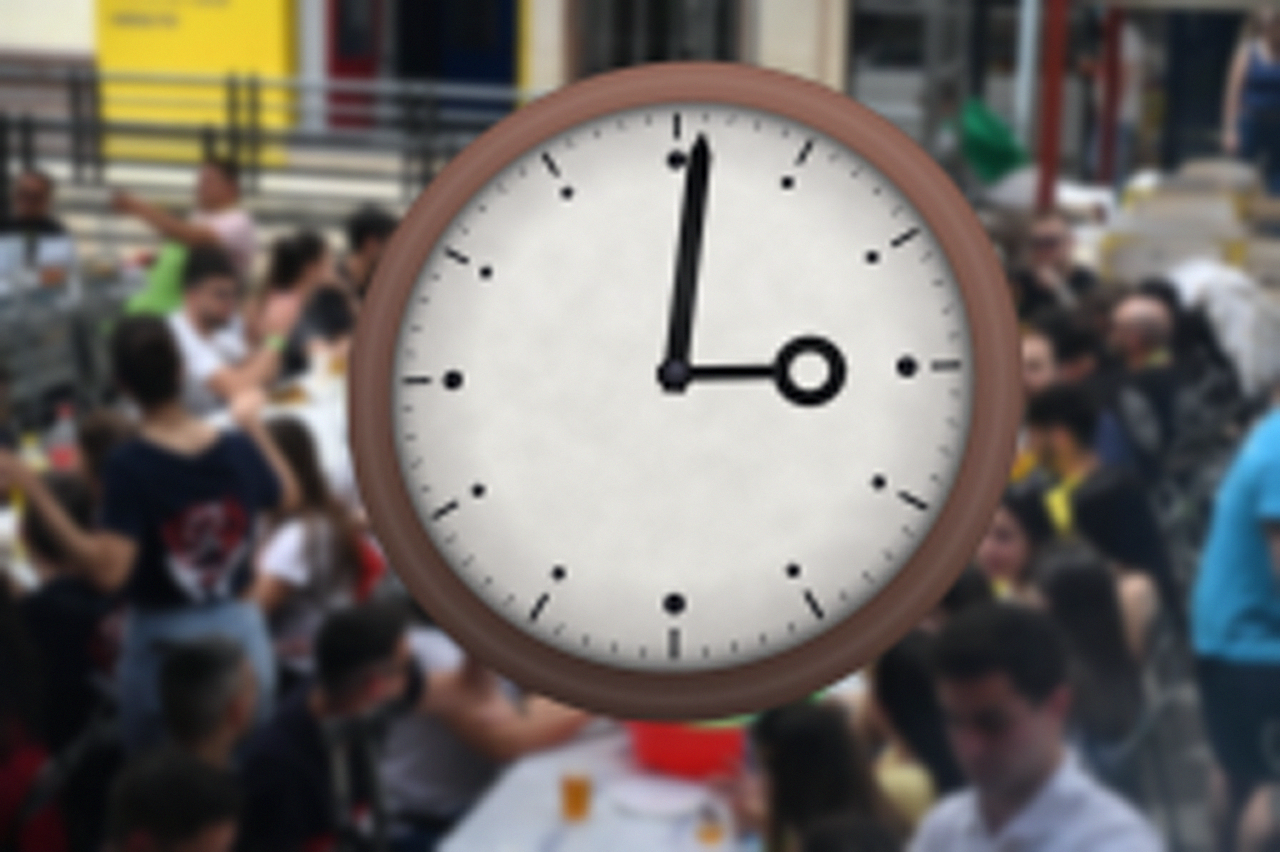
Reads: 3 h 01 min
